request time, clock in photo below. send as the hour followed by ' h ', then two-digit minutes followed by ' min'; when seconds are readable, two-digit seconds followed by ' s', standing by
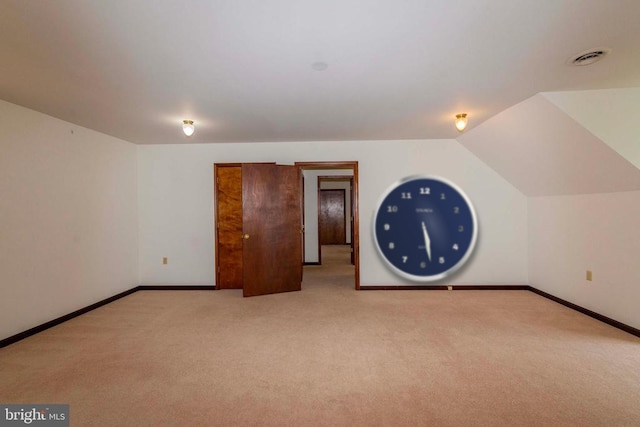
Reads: 5 h 28 min
